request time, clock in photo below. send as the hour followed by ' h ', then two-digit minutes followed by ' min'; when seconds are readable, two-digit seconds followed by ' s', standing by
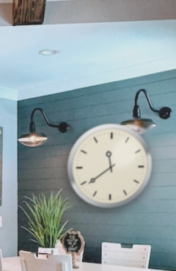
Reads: 11 h 39 min
